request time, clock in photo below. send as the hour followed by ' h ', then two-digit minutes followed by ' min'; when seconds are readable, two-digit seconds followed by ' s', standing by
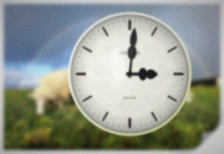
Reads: 3 h 01 min
